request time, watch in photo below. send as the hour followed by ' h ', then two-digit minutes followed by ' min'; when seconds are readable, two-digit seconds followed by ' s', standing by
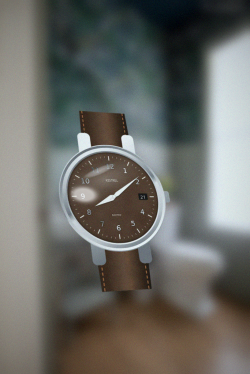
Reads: 8 h 09 min
